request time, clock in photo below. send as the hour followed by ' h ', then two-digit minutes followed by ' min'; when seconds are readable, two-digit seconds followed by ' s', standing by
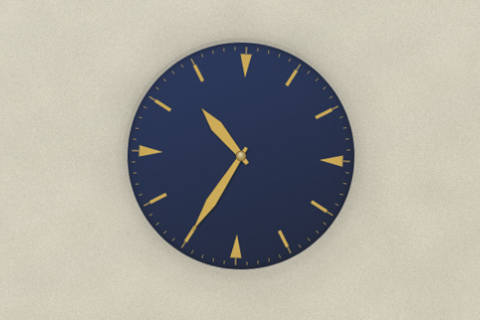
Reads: 10 h 35 min
